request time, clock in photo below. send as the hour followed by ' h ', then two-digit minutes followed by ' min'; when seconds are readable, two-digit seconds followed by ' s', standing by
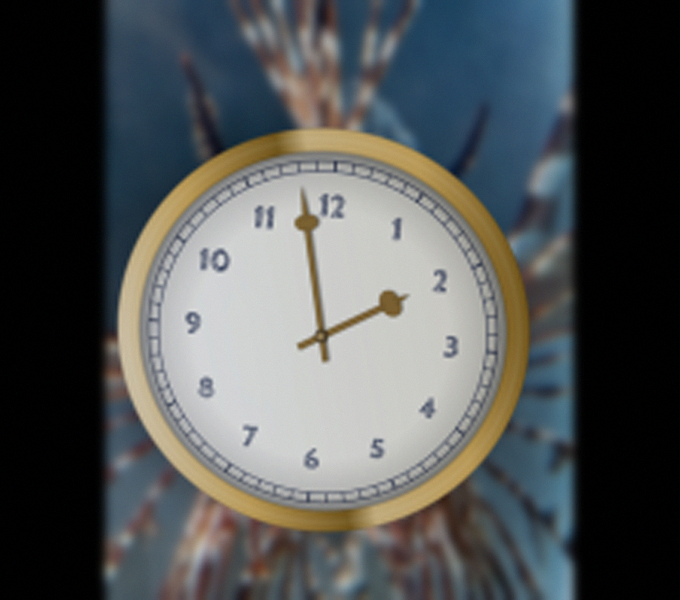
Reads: 1 h 58 min
